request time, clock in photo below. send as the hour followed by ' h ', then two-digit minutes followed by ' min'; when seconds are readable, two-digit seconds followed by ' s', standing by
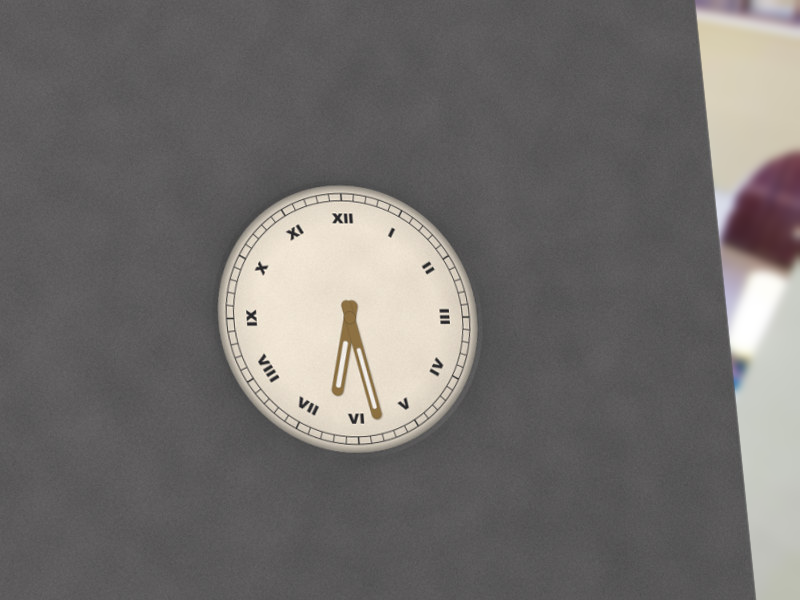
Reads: 6 h 28 min
